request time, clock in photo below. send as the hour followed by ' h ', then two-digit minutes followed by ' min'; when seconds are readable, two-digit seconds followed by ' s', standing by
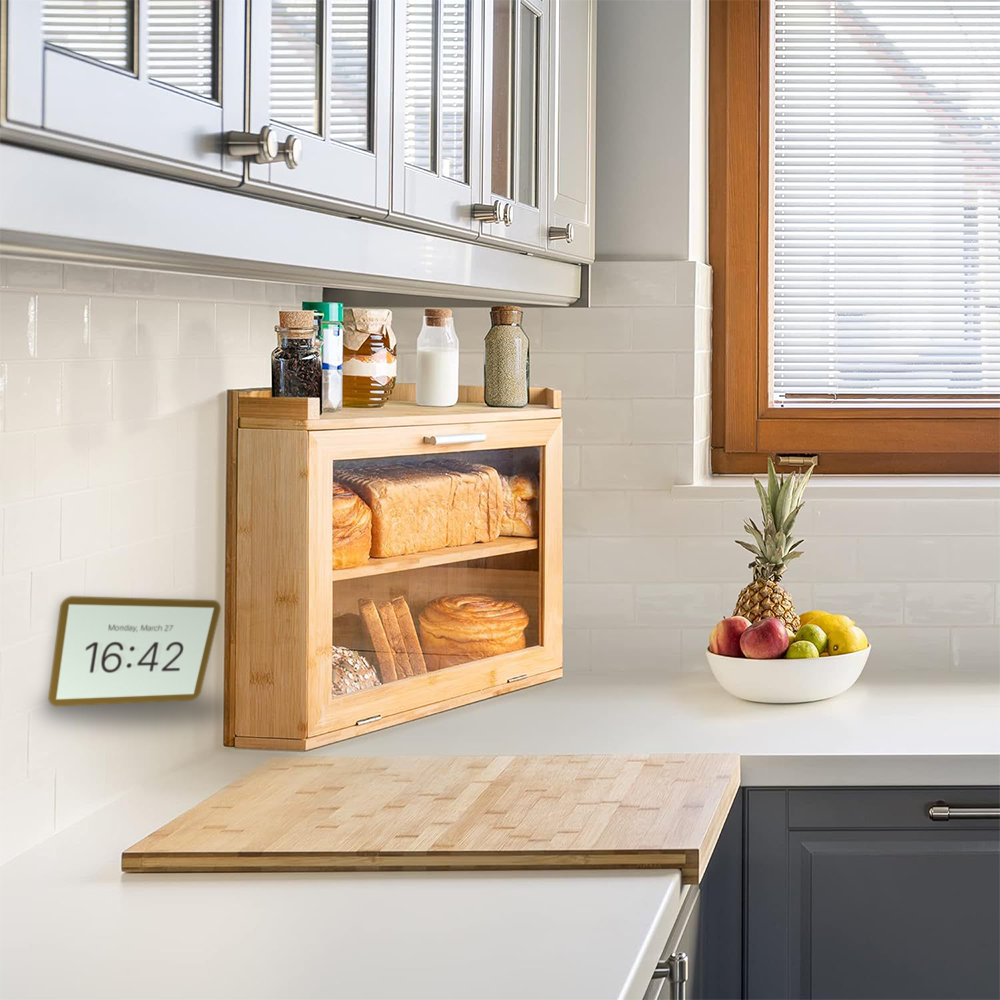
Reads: 16 h 42 min
